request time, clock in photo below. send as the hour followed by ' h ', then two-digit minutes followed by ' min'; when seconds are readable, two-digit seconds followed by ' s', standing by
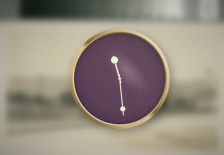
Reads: 11 h 29 min
